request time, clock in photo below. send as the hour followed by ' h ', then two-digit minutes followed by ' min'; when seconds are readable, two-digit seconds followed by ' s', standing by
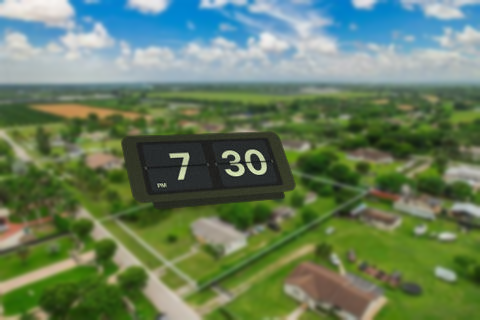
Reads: 7 h 30 min
